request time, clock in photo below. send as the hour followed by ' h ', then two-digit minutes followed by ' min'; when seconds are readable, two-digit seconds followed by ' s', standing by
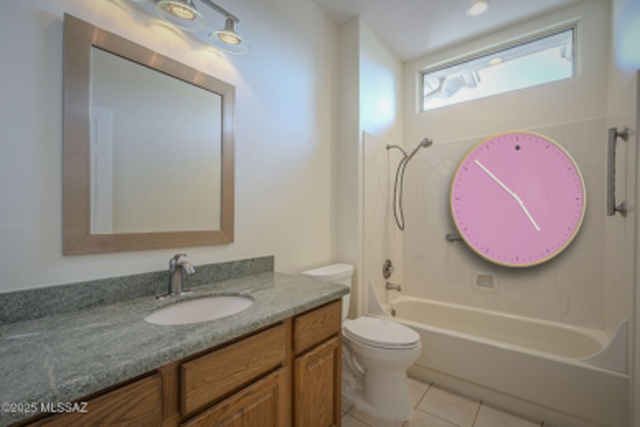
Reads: 4 h 52 min
